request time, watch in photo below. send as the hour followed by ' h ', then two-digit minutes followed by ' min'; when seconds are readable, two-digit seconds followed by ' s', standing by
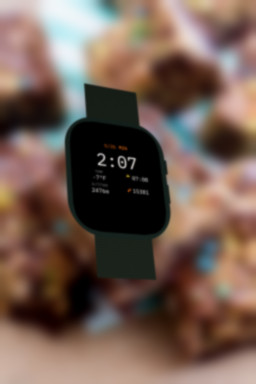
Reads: 2 h 07 min
